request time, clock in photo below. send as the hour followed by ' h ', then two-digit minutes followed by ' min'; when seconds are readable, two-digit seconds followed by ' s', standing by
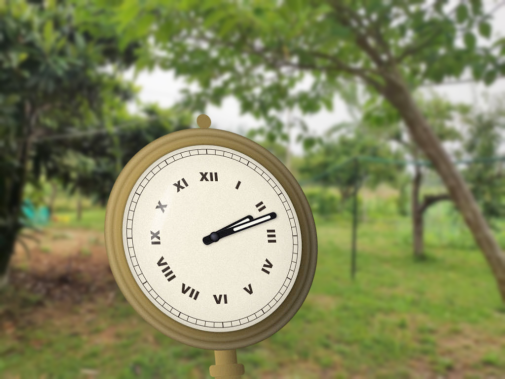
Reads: 2 h 12 min
